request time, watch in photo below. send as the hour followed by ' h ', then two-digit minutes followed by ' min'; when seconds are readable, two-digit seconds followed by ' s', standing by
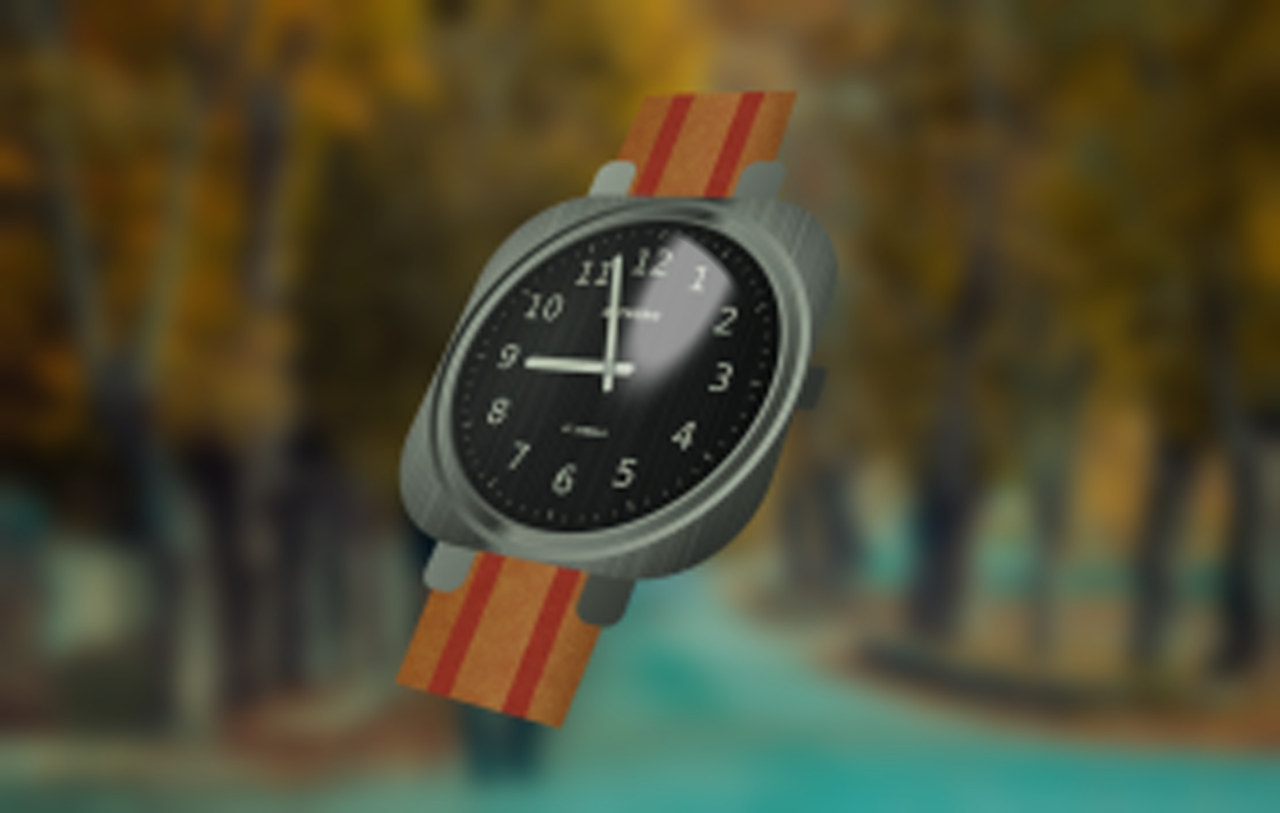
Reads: 8 h 57 min
